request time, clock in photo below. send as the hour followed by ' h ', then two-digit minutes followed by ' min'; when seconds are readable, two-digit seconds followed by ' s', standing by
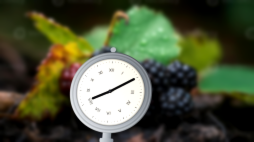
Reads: 8 h 10 min
